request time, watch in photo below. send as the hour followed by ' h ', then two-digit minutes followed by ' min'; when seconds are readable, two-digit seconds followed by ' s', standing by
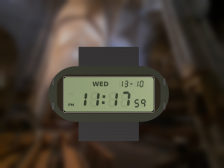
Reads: 11 h 17 min 59 s
